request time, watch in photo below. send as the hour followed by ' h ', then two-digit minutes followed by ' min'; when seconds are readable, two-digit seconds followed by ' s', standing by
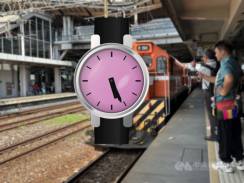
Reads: 5 h 26 min
